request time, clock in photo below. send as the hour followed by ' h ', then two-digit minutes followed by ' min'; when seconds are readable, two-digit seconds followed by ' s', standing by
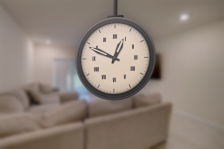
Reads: 12 h 49 min
